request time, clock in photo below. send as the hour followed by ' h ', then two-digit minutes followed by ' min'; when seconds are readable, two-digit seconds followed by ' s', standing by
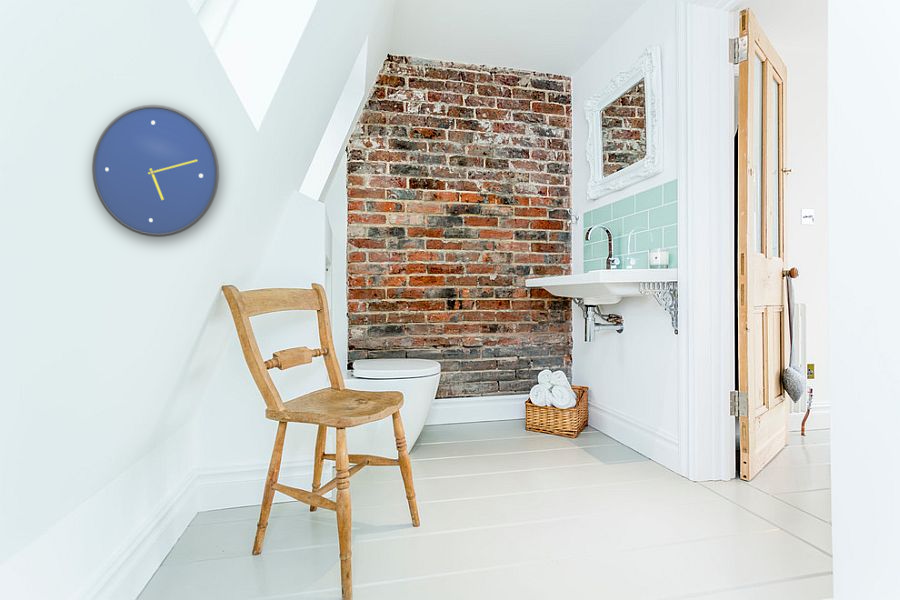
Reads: 5 h 12 min
